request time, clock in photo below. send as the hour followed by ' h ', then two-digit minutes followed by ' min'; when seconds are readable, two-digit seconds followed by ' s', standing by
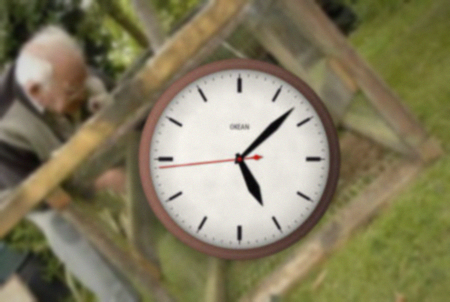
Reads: 5 h 07 min 44 s
